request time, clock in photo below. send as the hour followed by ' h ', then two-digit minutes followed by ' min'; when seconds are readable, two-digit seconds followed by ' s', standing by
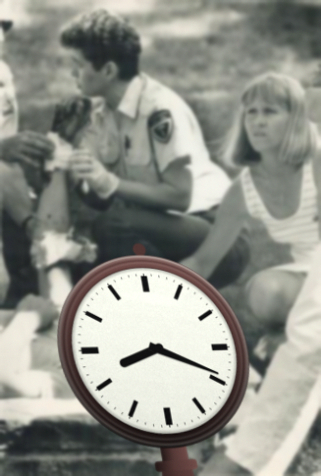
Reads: 8 h 19 min
